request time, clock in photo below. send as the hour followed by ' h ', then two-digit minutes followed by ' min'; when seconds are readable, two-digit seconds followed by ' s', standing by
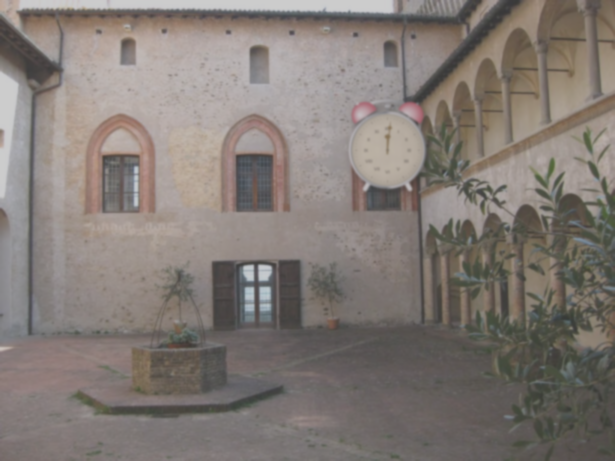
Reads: 12 h 01 min
